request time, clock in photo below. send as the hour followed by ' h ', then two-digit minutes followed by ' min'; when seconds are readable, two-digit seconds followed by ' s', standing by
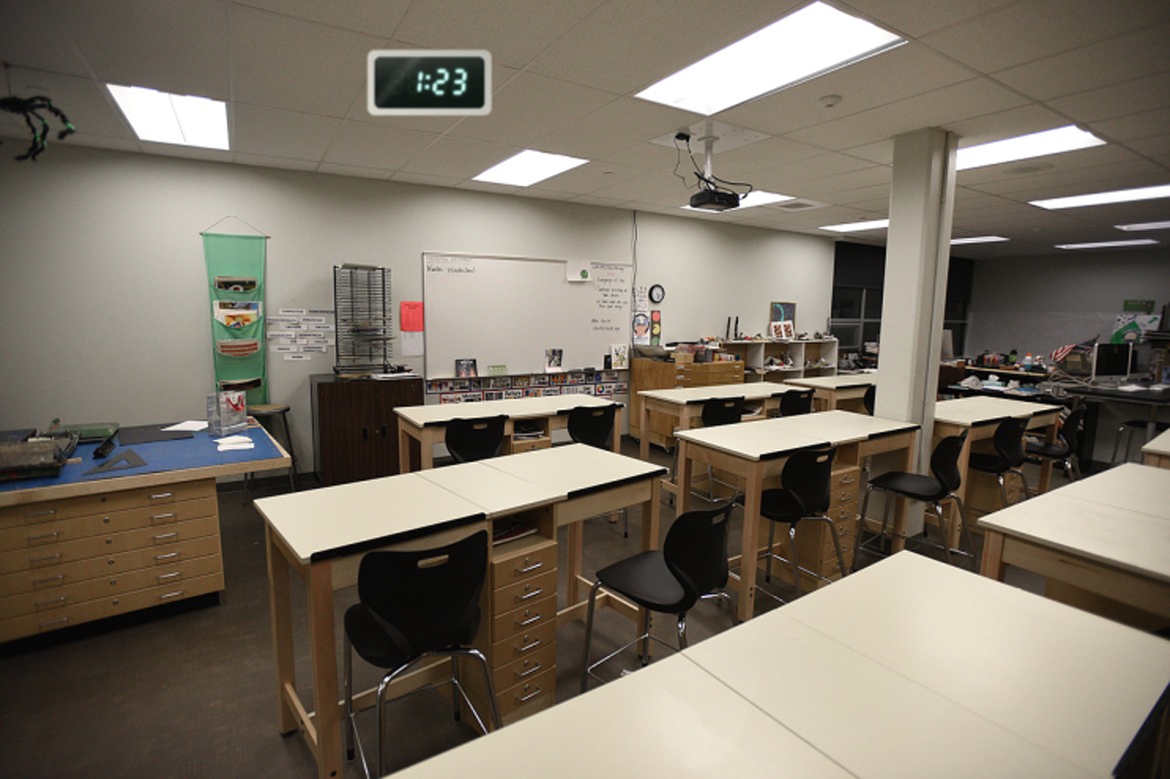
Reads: 1 h 23 min
